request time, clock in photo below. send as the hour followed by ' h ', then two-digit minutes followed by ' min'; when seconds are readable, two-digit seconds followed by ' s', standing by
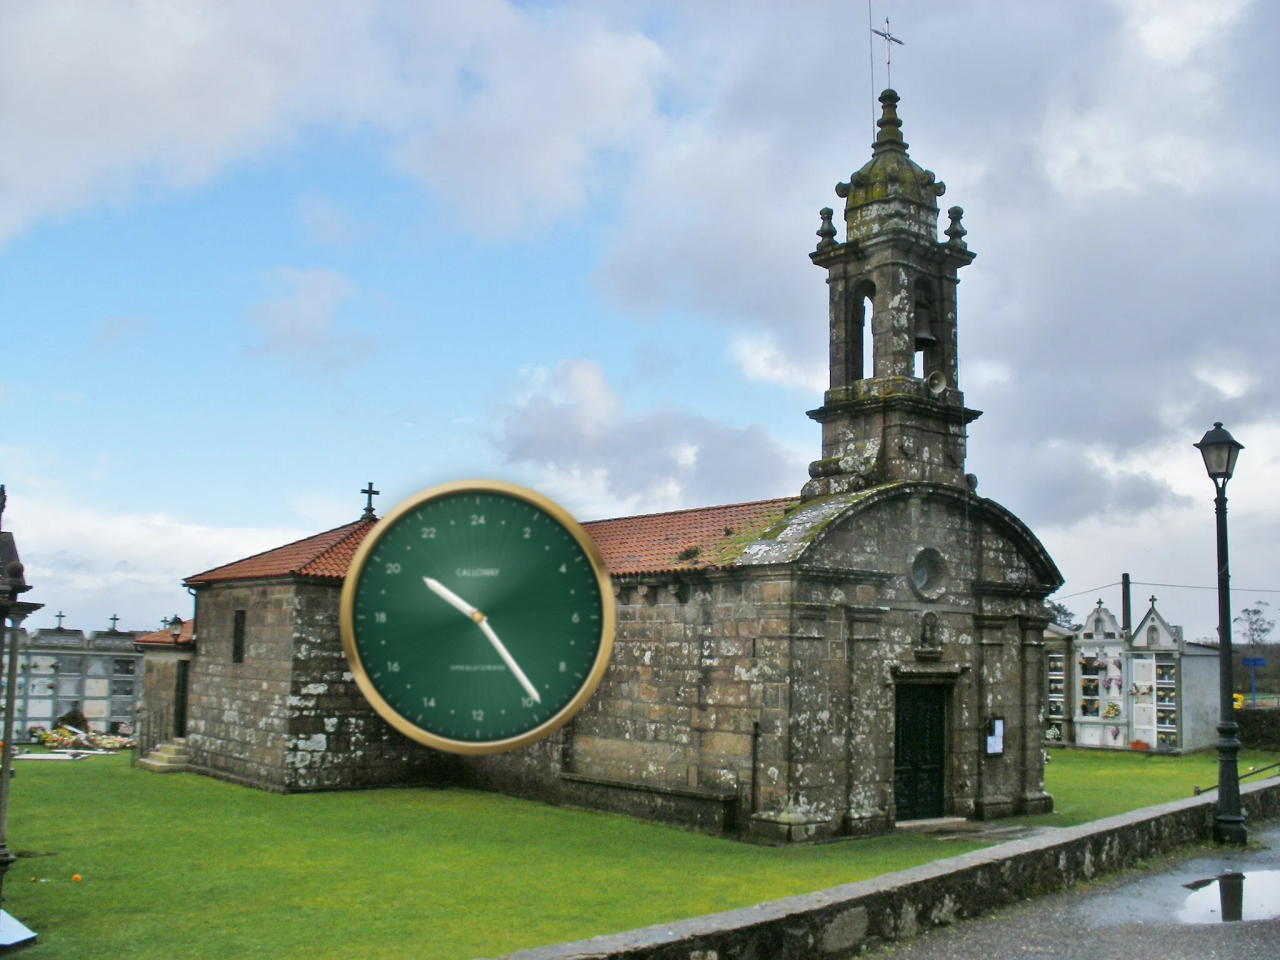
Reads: 20 h 24 min
